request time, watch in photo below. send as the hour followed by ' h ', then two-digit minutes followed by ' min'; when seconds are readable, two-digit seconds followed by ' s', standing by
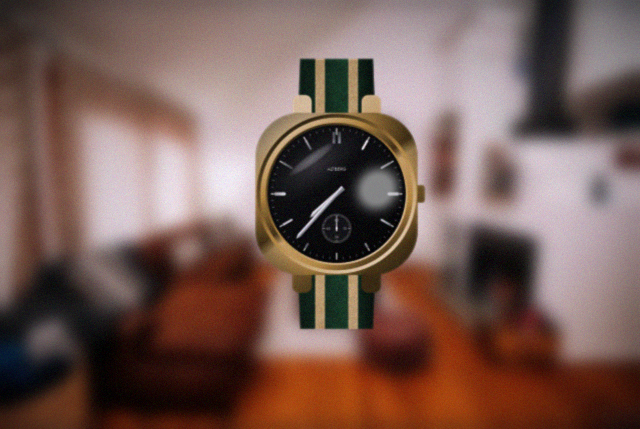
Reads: 7 h 37 min
